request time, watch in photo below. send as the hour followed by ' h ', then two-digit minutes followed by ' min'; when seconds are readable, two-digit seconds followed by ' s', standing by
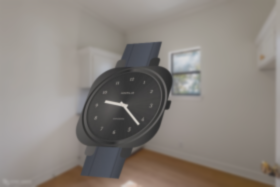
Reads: 9 h 22 min
